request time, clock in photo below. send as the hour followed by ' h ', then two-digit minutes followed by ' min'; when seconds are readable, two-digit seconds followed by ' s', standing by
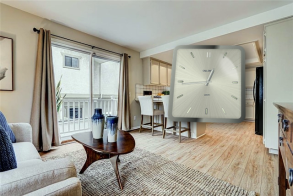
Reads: 12 h 44 min
